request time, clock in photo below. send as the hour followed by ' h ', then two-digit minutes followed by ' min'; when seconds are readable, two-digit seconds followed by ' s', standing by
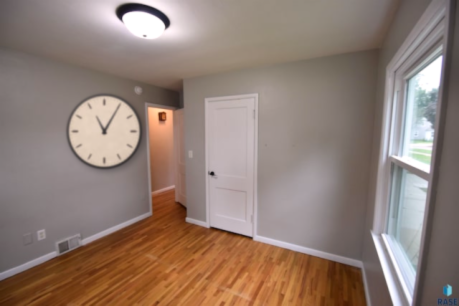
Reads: 11 h 05 min
